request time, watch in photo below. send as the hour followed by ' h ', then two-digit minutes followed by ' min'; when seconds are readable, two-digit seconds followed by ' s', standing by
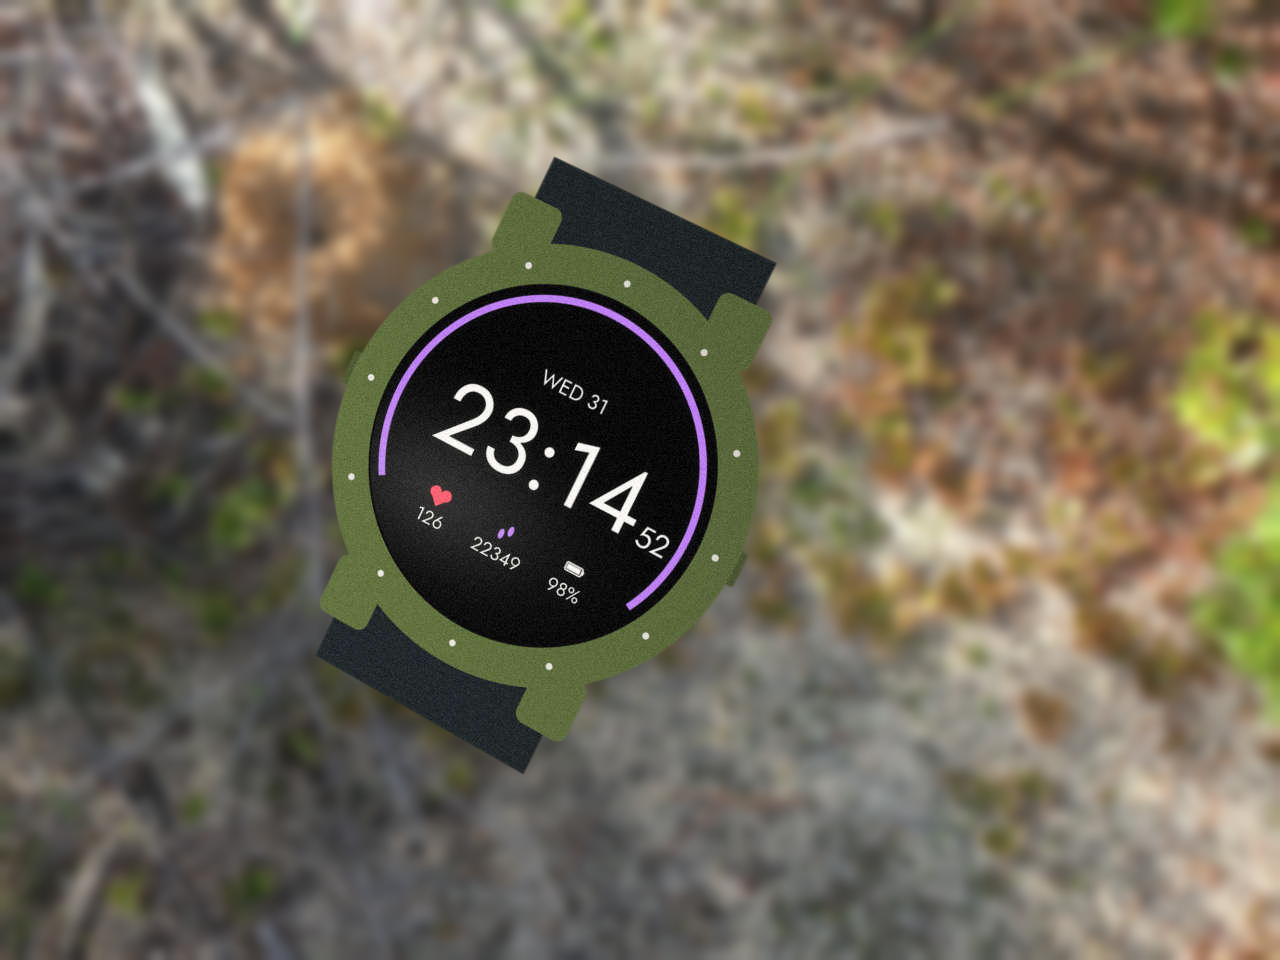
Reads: 23 h 14 min 52 s
